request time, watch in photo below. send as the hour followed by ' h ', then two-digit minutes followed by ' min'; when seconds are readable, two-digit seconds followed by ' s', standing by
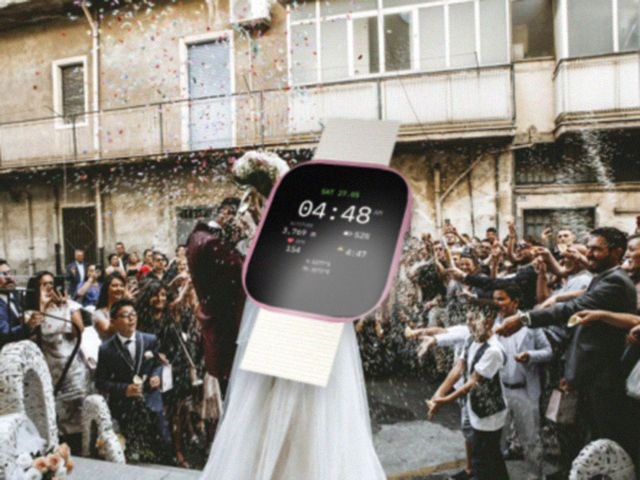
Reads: 4 h 48 min
